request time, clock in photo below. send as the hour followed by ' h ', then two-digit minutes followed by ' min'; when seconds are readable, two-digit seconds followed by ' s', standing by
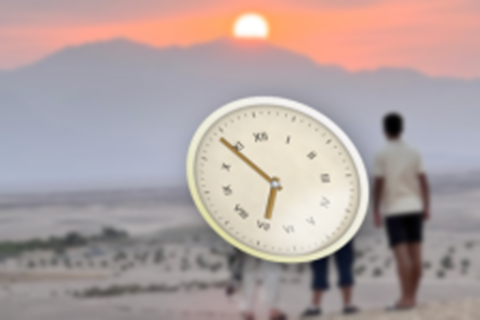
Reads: 6 h 54 min
